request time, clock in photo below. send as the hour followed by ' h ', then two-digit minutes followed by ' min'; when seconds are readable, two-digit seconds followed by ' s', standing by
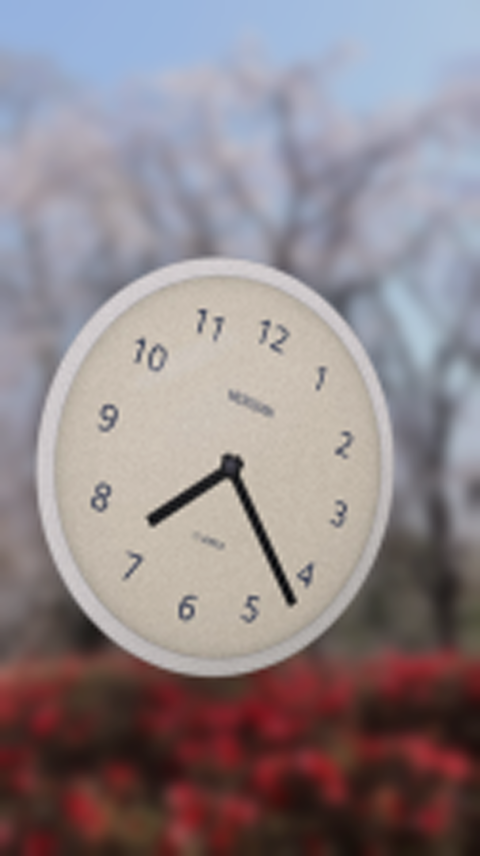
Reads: 7 h 22 min
